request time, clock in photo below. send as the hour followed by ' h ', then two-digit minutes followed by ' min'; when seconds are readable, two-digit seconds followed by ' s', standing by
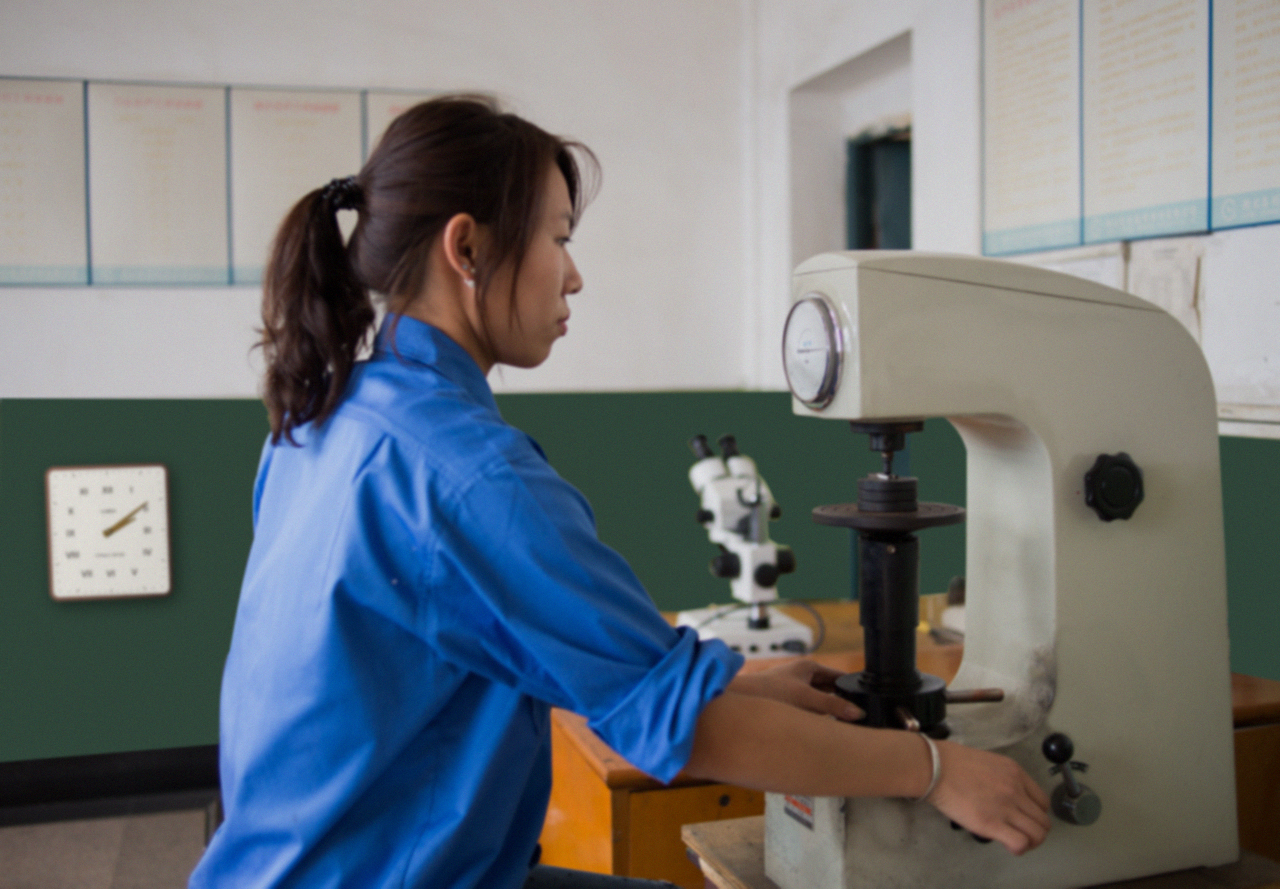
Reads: 2 h 09 min
